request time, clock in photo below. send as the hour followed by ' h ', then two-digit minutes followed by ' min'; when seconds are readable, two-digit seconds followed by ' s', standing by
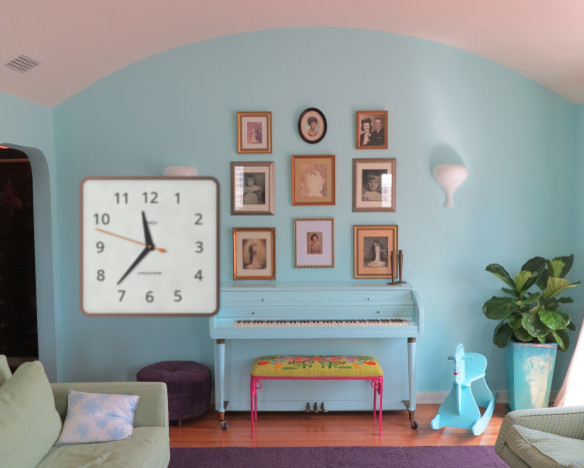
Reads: 11 h 36 min 48 s
